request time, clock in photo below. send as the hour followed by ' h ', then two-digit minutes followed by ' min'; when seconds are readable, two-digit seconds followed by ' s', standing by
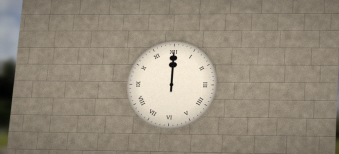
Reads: 12 h 00 min
